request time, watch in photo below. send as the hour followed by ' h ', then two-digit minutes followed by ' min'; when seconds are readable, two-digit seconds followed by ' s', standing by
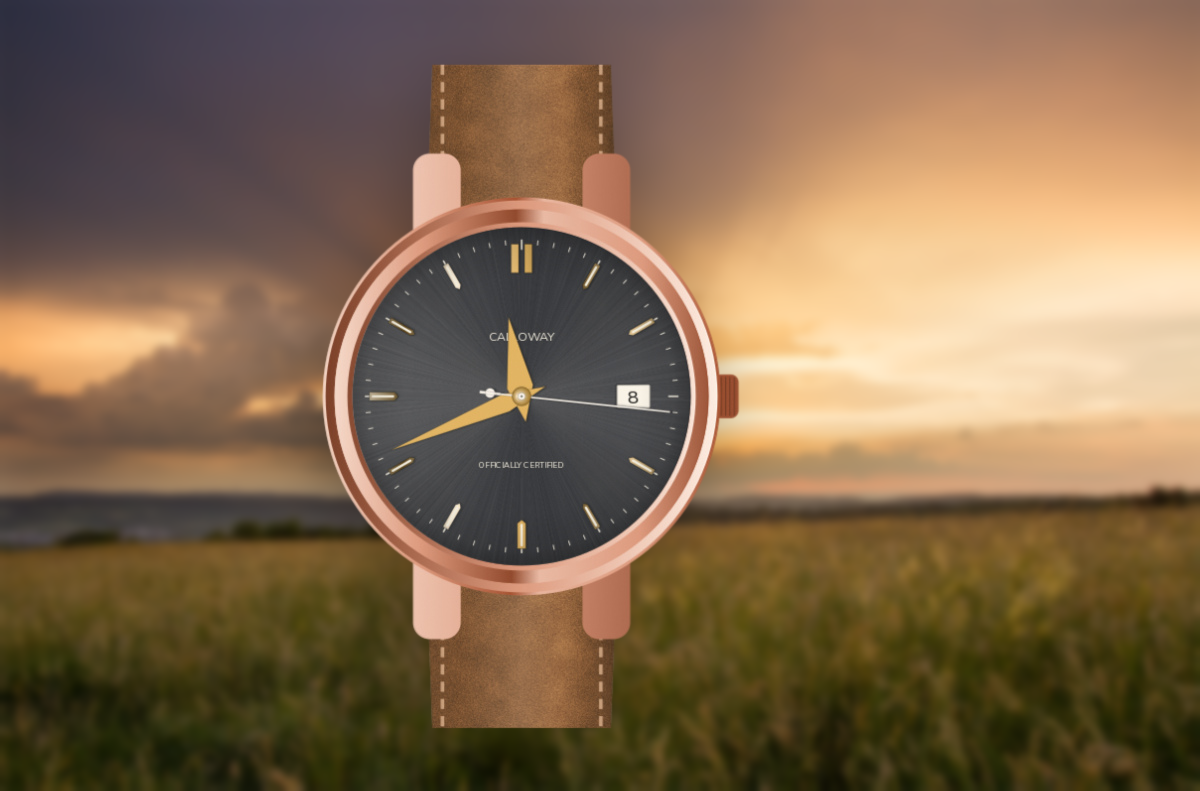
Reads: 11 h 41 min 16 s
